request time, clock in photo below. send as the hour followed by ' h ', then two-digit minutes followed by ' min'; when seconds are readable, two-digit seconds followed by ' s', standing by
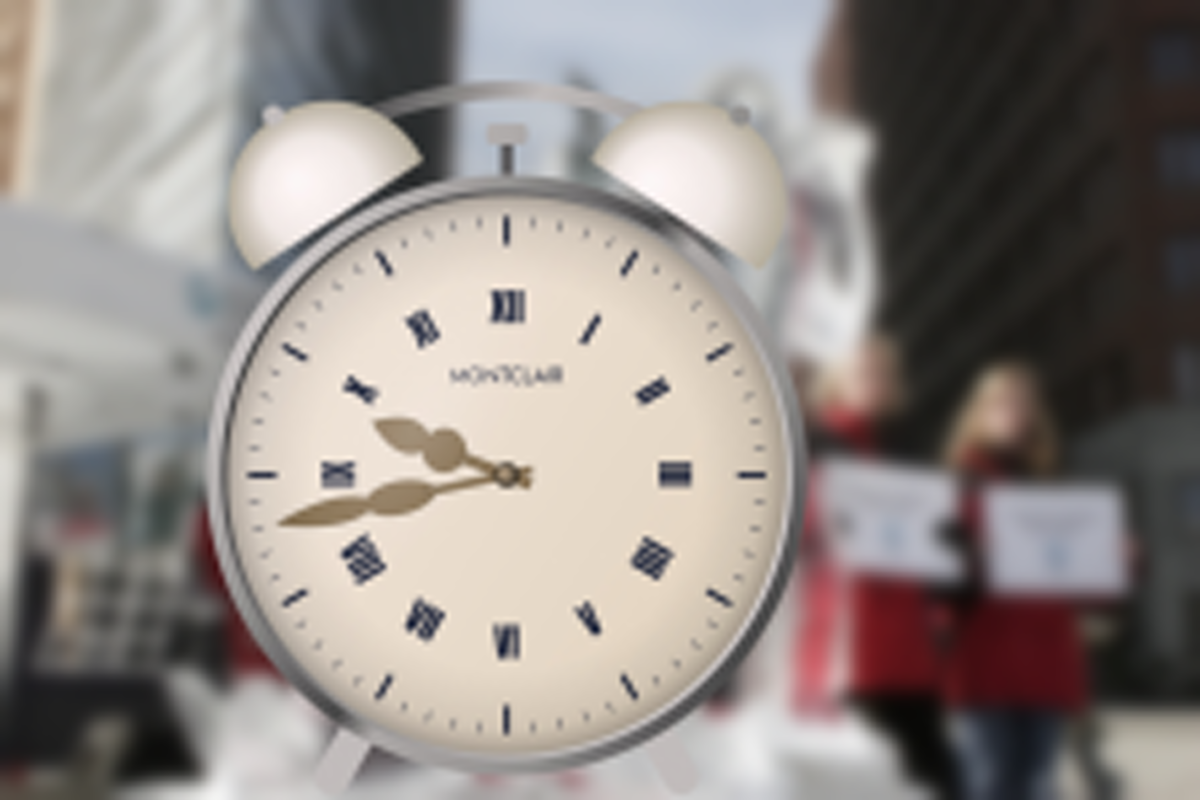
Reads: 9 h 43 min
